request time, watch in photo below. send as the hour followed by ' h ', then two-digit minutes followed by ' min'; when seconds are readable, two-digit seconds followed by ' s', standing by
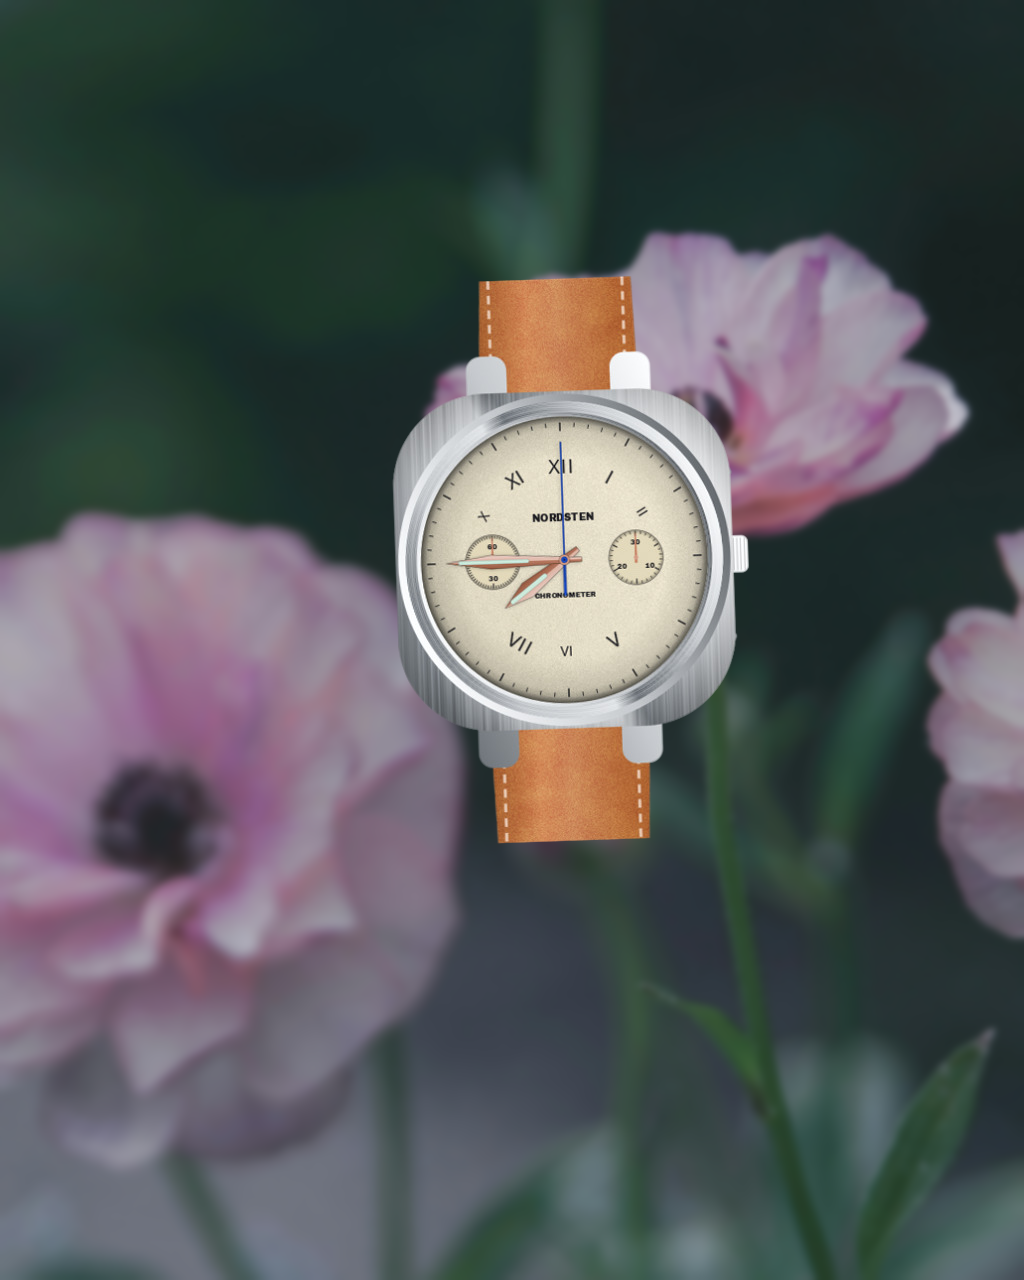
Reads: 7 h 45 min
